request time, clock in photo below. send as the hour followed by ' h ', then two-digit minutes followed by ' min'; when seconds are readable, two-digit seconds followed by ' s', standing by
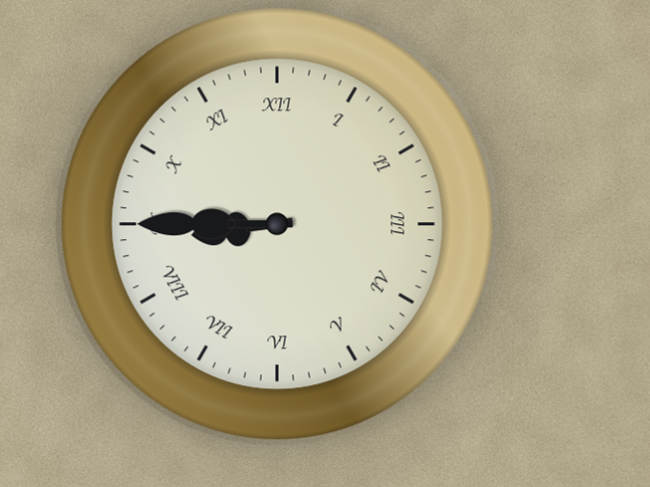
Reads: 8 h 45 min
